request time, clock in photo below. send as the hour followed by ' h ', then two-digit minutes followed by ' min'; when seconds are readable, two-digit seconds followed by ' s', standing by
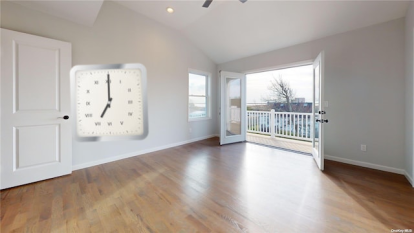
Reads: 7 h 00 min
